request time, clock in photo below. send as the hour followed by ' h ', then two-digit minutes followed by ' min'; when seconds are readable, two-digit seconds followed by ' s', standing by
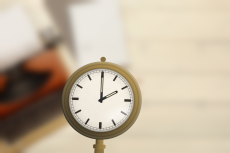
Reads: 2 h 00 min
